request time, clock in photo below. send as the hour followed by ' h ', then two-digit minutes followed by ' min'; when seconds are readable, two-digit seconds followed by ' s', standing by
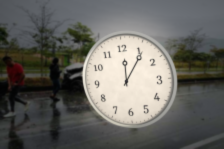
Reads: 12 h 06 min
